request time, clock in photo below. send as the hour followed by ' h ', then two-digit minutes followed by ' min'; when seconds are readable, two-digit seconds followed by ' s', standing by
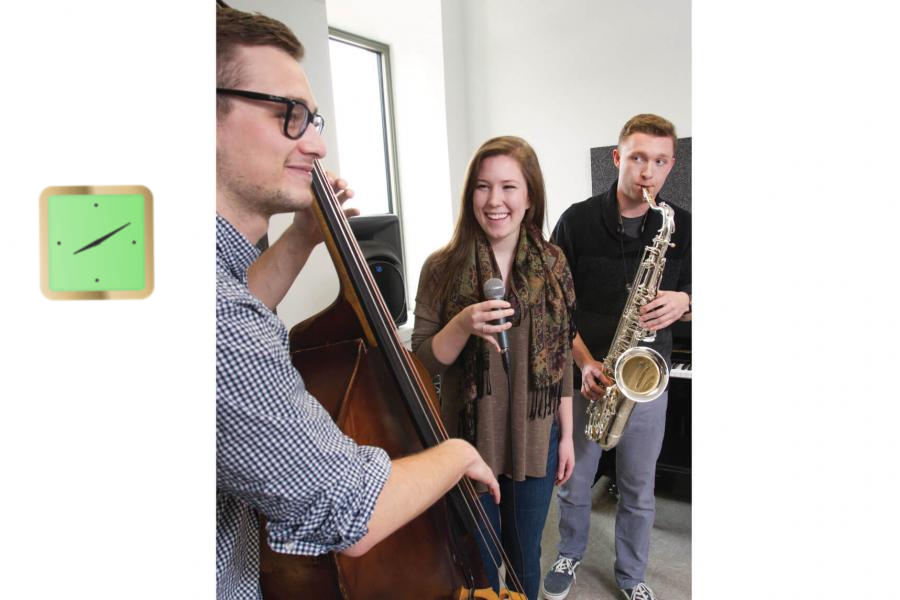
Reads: 8 h 10 min
